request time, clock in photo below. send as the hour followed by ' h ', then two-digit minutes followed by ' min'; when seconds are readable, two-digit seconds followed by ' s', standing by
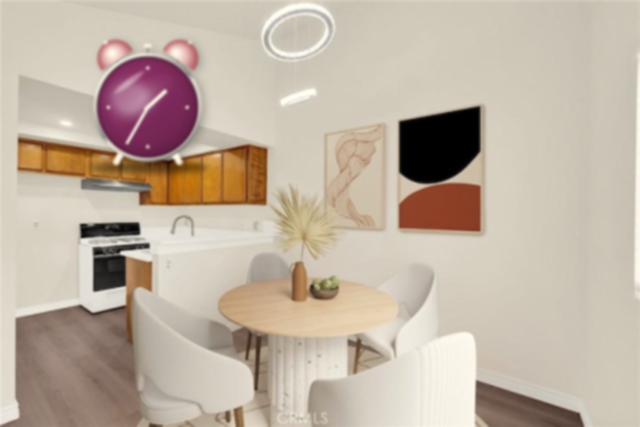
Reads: 1 h 35 min
